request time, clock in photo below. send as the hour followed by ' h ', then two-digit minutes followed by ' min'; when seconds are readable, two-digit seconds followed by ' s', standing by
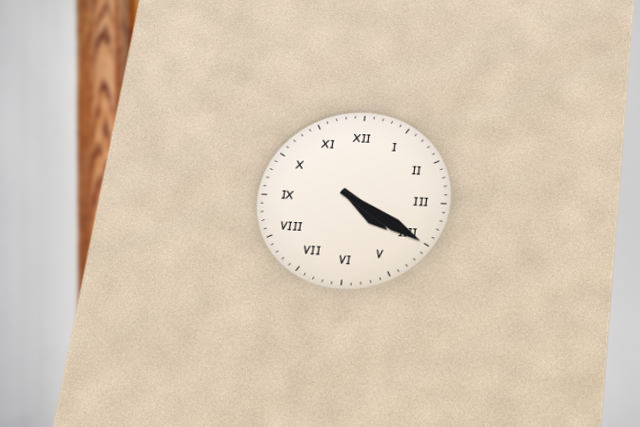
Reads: 4 h 20 min
